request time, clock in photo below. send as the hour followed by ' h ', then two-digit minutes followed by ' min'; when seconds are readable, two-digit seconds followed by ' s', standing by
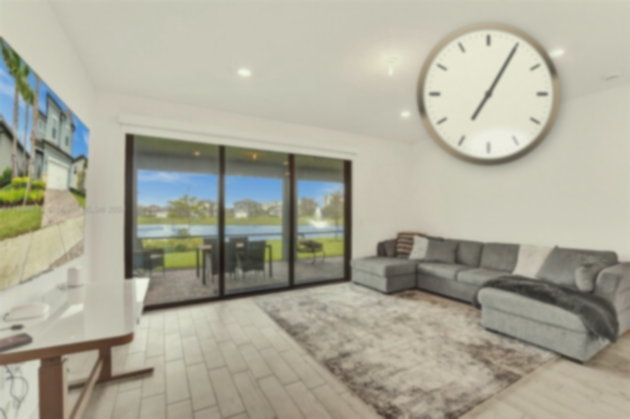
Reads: 7 h 05 min
